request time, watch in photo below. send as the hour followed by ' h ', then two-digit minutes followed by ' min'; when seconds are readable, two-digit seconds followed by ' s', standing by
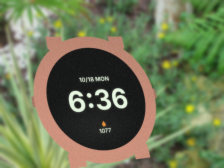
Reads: 6 h 36 min
